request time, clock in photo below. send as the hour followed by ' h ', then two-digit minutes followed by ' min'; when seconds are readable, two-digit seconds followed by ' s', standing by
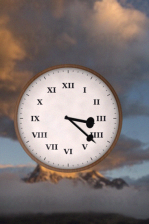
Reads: 3 h 22 min
